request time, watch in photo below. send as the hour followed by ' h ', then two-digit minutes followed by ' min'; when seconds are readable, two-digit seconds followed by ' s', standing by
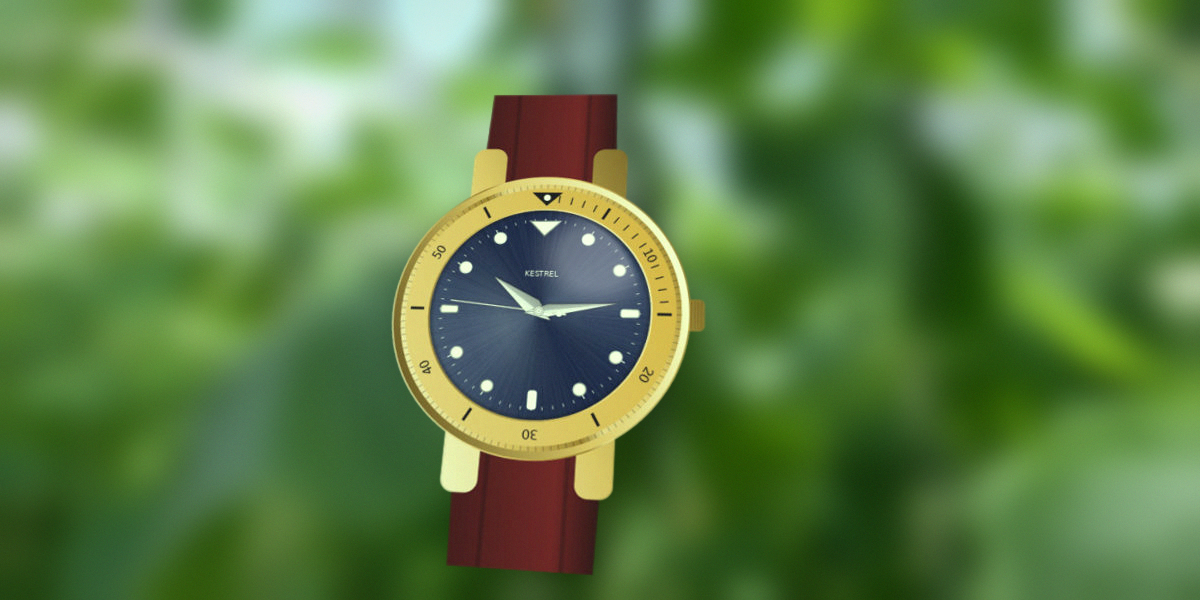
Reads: 10 h 13 min 46 s
